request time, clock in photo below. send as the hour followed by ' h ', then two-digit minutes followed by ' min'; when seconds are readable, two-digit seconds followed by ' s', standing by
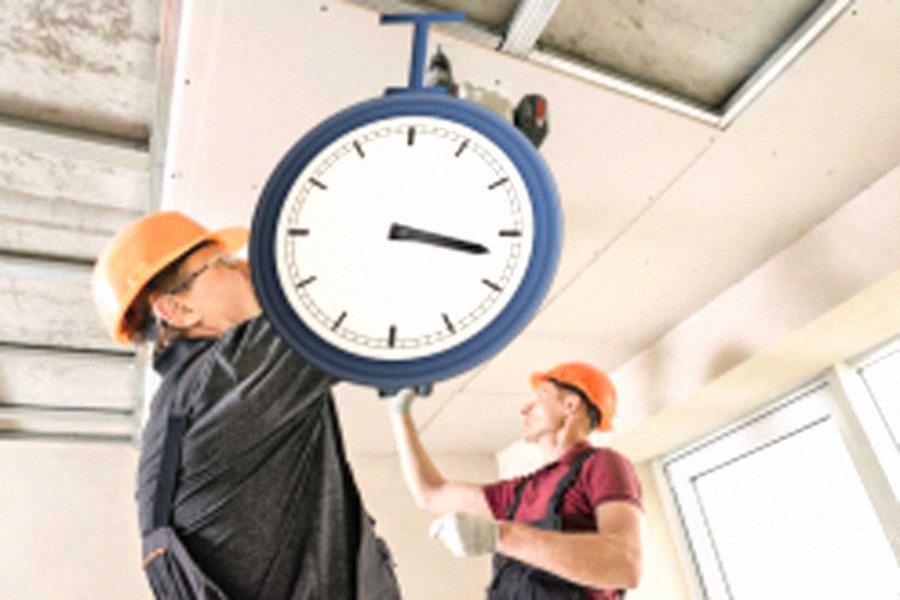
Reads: 3 h 17 min
